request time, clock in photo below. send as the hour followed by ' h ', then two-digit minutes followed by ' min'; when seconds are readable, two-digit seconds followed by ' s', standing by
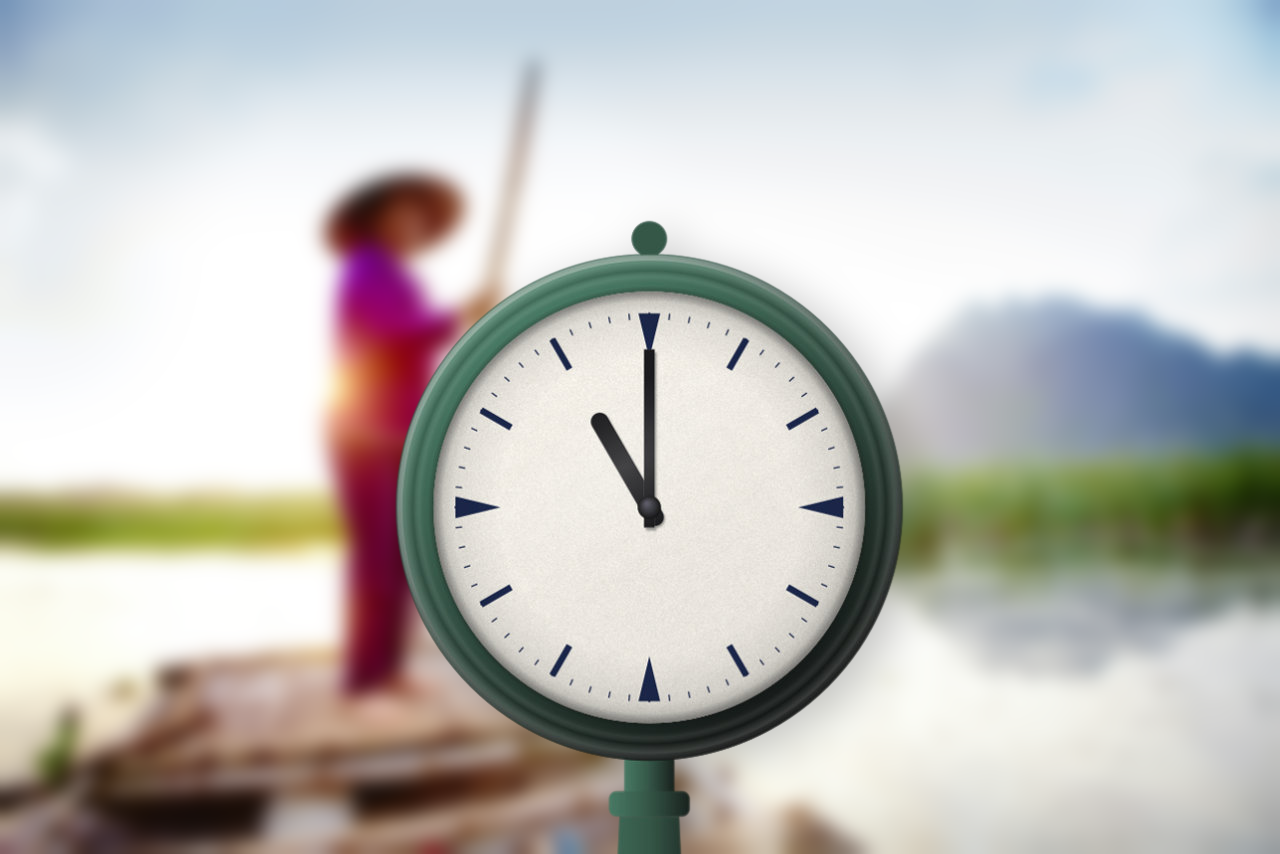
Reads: 11 h 00 min
